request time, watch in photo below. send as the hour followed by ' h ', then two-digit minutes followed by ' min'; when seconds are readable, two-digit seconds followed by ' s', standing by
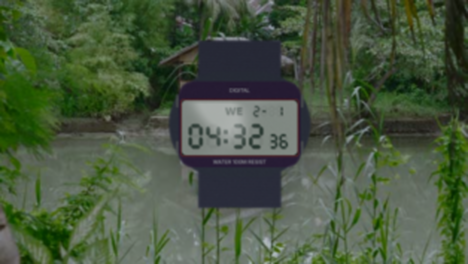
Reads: 4 h 32 min 36 s
